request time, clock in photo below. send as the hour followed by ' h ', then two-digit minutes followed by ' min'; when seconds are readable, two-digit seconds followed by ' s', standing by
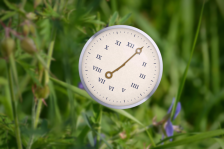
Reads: 7 h 04 min
